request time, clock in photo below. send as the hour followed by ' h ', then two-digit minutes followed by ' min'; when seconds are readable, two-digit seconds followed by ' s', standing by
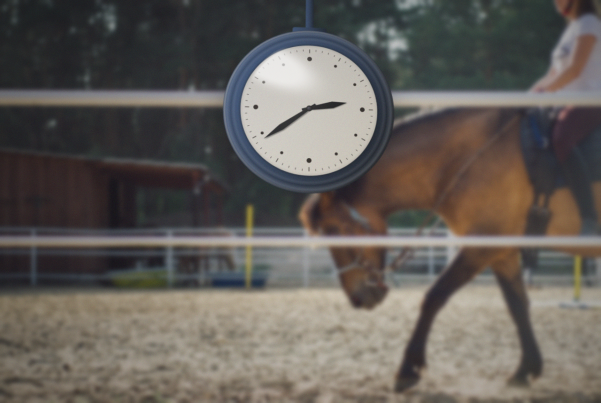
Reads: 2 h 39 min
